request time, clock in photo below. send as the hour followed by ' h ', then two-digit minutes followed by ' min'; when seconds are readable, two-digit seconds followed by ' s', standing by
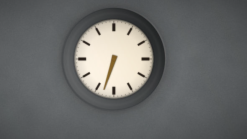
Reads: 6 h 33 min
